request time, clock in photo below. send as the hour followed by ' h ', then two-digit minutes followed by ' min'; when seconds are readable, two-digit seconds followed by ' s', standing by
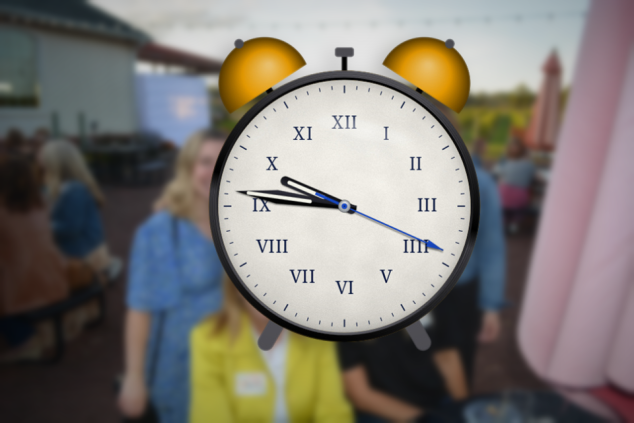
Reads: 9 h 46 min 19 s
